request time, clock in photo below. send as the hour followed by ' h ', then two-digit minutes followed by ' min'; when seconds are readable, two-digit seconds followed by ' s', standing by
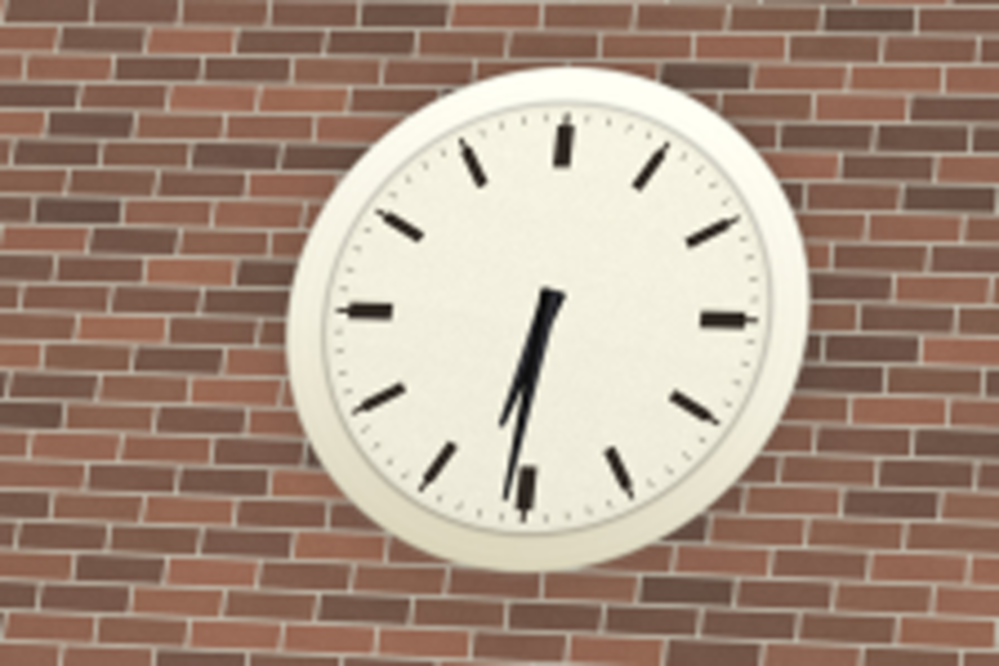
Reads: 6 h 31 min
